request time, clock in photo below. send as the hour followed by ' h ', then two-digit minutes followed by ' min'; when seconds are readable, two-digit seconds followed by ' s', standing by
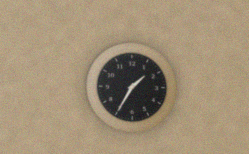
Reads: 1 h 35 min
